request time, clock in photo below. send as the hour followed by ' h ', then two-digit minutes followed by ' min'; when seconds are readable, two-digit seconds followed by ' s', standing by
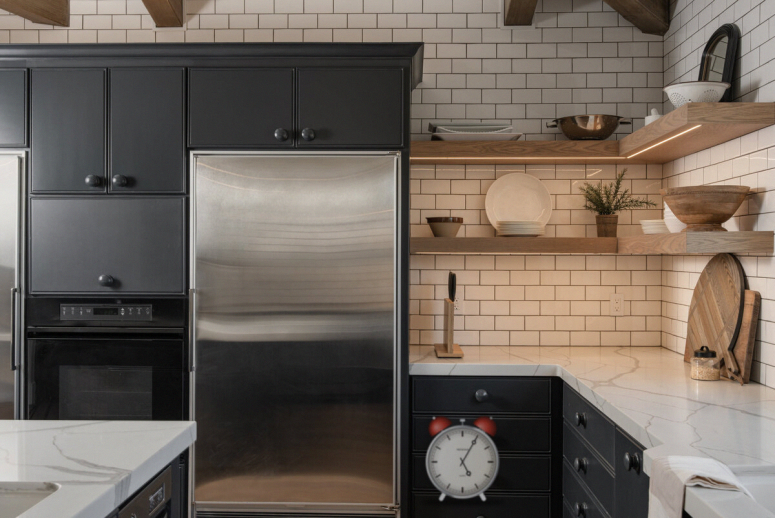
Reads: 5 h 05 min
